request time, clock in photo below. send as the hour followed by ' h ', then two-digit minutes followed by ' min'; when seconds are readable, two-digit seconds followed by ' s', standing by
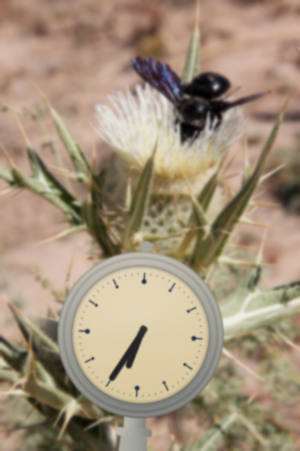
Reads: 6 h 35 min
